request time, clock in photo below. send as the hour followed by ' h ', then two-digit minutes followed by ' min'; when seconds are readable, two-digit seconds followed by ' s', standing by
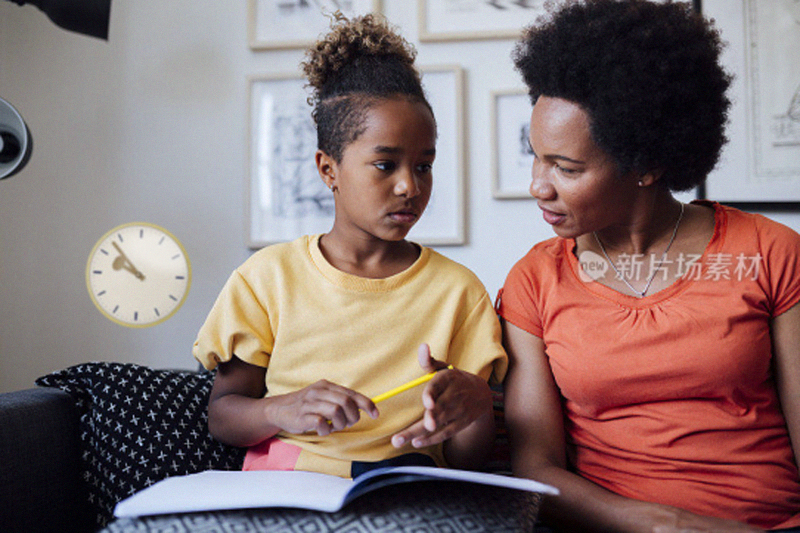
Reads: 9 h 53 min
